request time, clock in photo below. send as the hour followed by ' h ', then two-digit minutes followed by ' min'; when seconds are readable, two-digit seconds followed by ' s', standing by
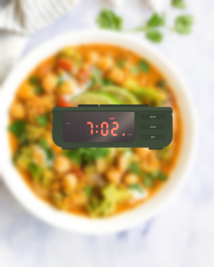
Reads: 7 h 02 min
